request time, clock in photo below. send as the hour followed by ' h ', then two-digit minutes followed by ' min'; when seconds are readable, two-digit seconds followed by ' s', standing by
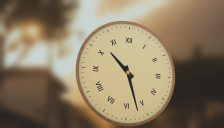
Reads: 10 h 27 min
